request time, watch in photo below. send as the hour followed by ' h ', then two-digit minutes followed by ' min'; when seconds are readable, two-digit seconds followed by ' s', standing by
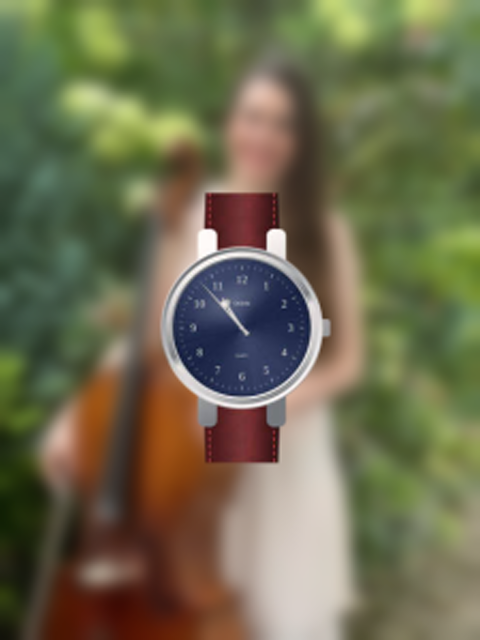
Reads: 10 h 53 min
